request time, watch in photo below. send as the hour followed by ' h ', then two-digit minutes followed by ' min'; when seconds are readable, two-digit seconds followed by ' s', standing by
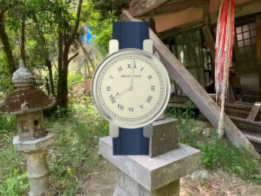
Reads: 8 h 01 min
